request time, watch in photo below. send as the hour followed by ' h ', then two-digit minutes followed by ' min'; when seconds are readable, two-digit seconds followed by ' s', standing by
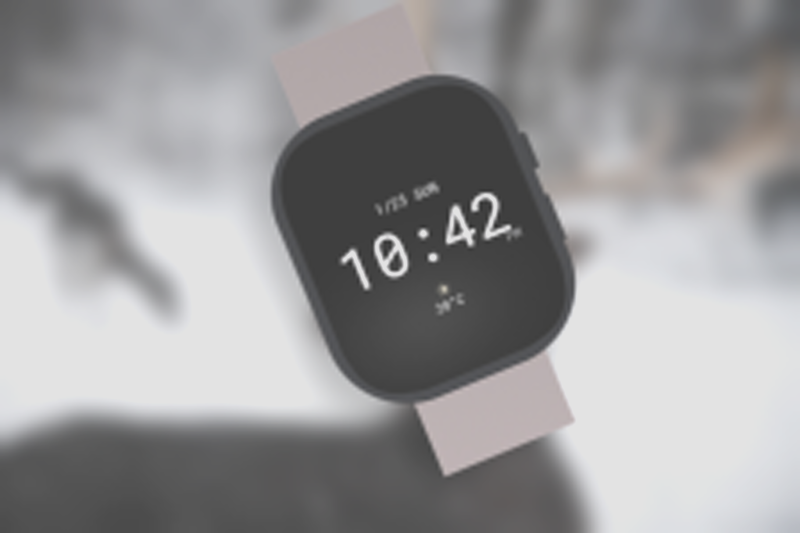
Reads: 10 h 42 min
